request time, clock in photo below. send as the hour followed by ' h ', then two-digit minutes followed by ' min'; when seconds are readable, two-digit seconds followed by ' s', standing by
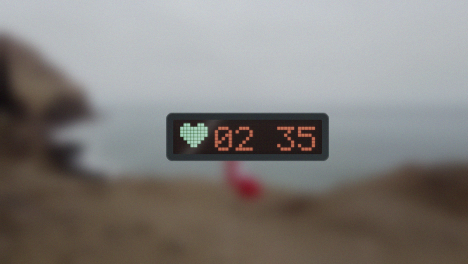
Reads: 2 h 35 min
